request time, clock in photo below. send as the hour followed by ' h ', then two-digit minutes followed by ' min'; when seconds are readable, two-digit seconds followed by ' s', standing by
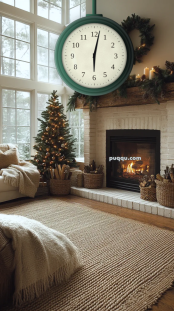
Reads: 6 h 02 min
